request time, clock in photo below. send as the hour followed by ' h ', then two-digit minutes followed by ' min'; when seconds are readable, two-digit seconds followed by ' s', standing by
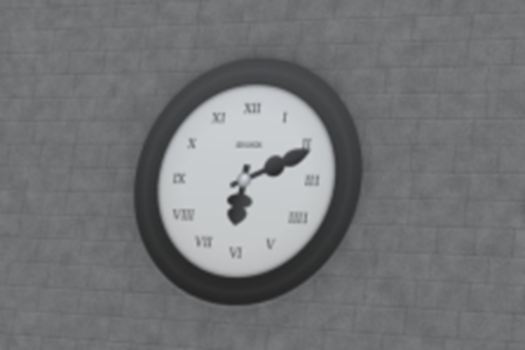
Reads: 6 h 11 min
